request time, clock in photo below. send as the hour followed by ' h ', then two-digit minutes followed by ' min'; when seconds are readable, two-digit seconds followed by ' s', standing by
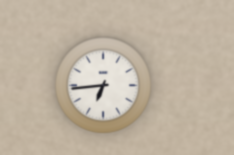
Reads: 6 h 44 min
